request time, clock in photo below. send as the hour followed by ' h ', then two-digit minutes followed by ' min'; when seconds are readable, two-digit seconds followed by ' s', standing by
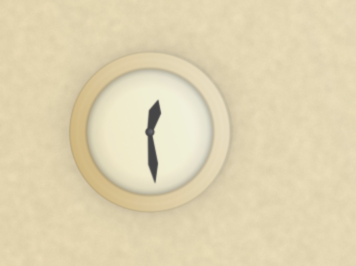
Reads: 12 h 29 min
